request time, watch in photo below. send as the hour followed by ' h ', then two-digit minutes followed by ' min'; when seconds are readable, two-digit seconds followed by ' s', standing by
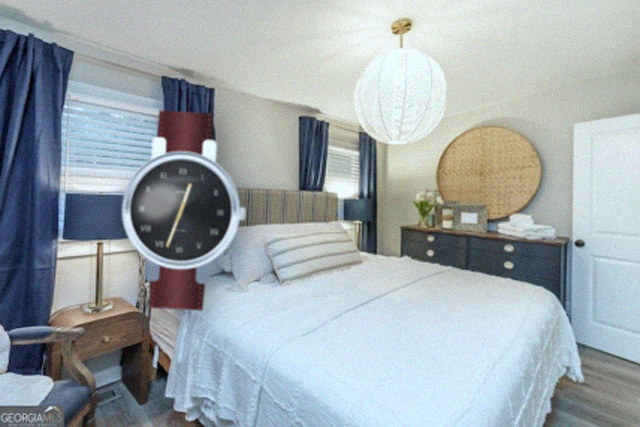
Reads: 12 h 33 min
